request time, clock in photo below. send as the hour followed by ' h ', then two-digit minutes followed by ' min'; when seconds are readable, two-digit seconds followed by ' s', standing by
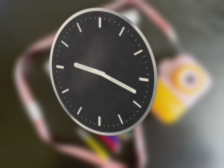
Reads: 9 h 18 min
